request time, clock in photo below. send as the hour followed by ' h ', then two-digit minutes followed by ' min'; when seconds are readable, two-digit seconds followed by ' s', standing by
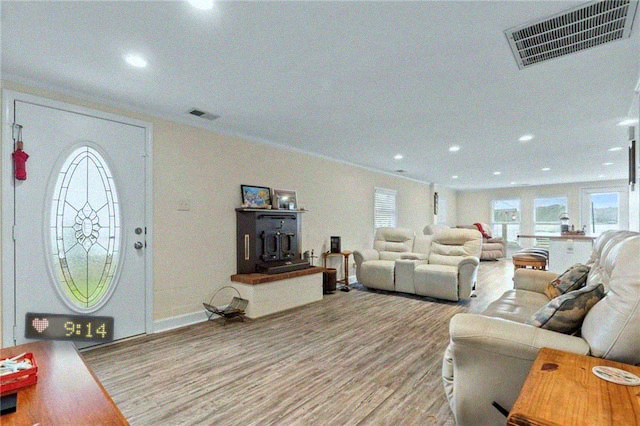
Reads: 9 h 14 min
